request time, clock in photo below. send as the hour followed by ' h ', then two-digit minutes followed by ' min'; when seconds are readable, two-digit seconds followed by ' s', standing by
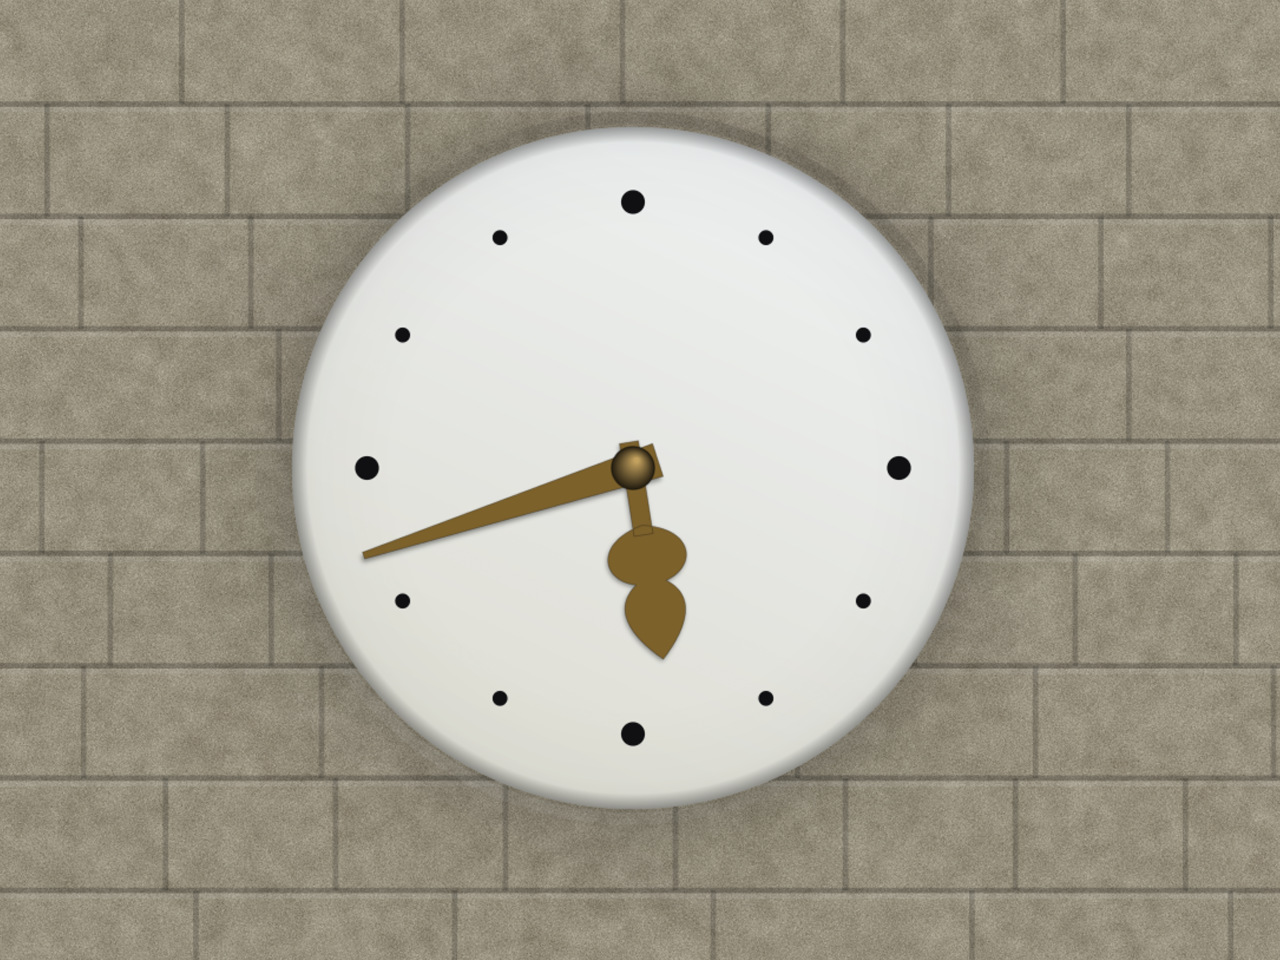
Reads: 5 h 42 min
